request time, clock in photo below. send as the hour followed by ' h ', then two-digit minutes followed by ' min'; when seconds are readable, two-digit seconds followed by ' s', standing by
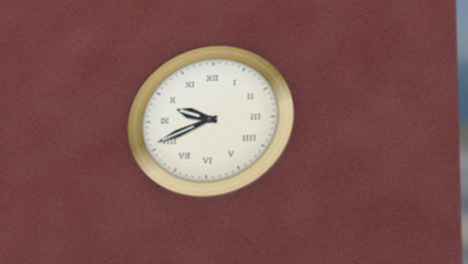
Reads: 9 h 41 min
